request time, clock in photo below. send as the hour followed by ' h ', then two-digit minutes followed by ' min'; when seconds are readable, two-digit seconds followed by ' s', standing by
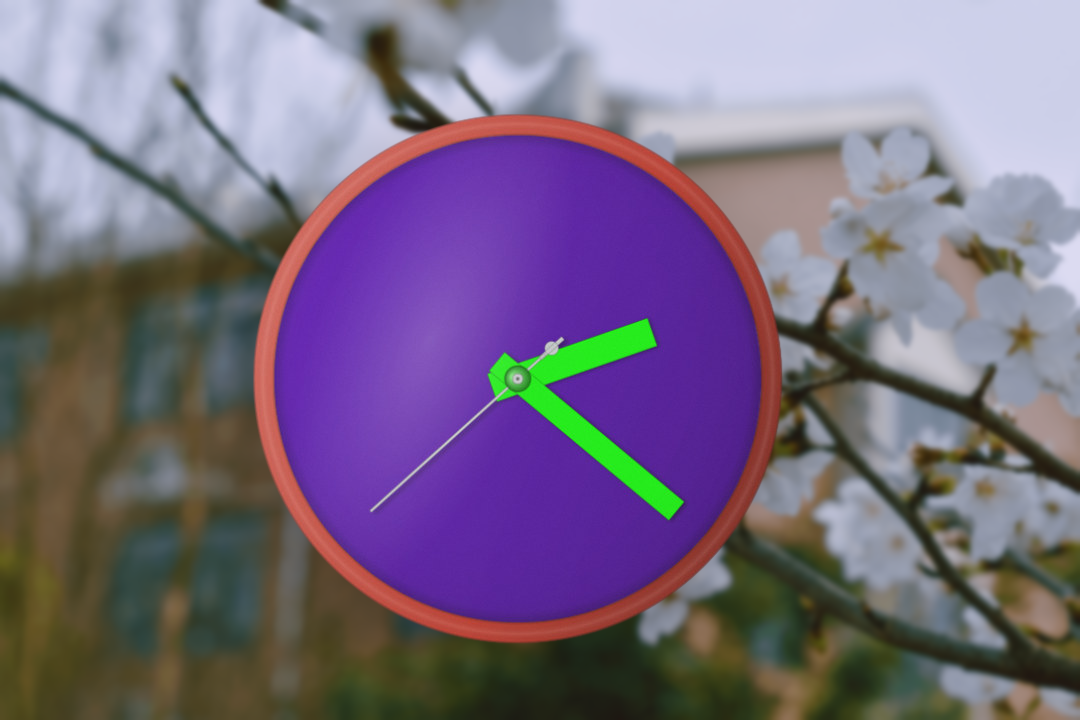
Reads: 2 h 21 min 38 s
